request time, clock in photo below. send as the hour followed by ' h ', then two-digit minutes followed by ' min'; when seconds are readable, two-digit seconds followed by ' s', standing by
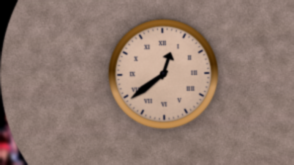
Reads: 12 h 39 min
